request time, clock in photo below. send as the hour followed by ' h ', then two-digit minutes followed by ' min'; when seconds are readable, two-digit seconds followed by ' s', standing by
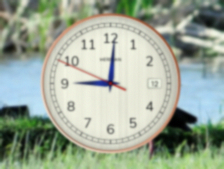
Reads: 9 h 00 min 49 s
